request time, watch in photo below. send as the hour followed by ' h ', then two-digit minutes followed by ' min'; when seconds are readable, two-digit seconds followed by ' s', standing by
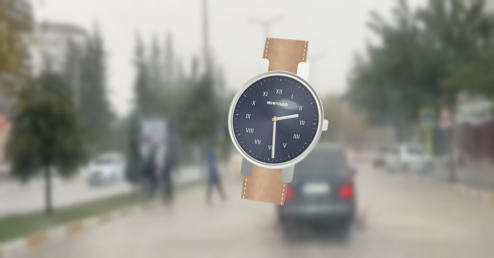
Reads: 2 h 29 min
